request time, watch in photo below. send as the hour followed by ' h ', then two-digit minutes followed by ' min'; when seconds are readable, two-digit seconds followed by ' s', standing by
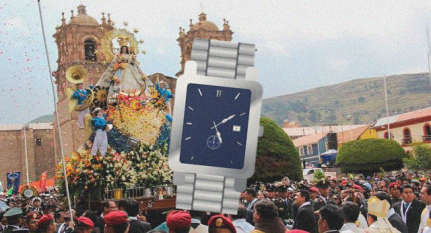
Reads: 5 h 09 min
